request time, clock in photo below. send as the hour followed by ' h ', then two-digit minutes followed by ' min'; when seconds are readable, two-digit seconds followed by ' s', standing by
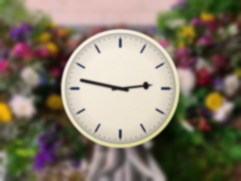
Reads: 2 h 47 min
